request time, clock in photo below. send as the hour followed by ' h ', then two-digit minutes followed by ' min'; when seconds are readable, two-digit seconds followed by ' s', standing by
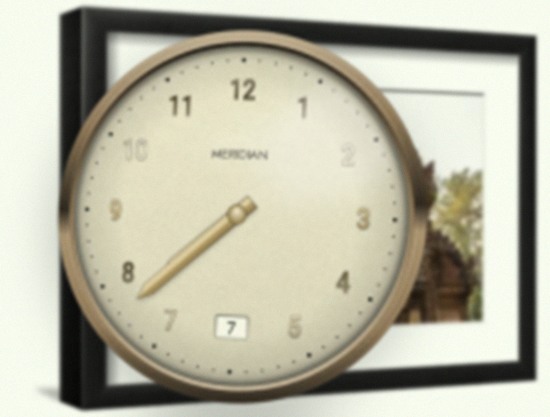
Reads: 7 h 38 min
